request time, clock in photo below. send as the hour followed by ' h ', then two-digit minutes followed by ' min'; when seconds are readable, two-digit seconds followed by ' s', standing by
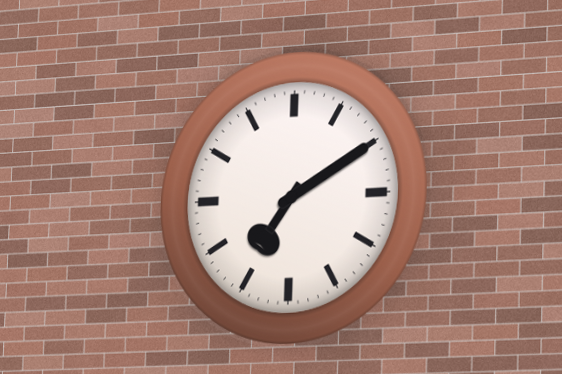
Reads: 7 h 10 min
